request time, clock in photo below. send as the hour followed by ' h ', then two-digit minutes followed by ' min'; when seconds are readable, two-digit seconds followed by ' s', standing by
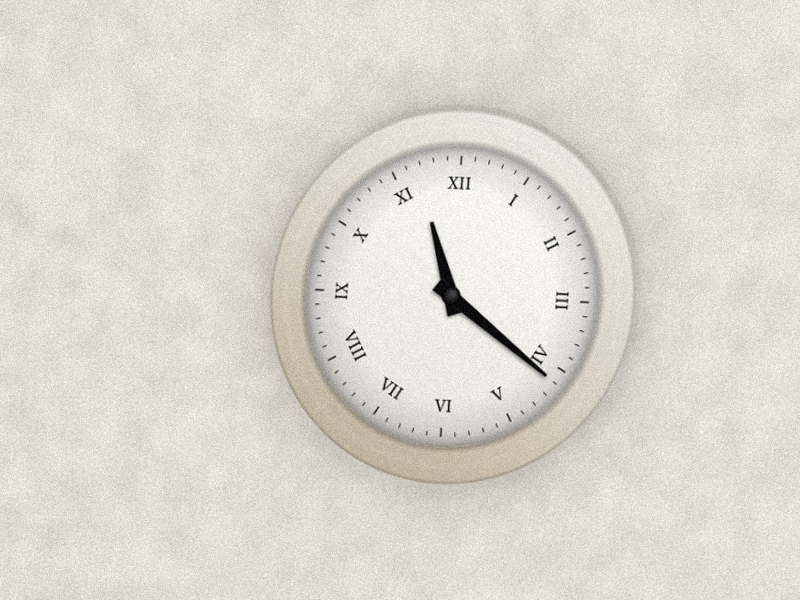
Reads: 11 h 21 min
